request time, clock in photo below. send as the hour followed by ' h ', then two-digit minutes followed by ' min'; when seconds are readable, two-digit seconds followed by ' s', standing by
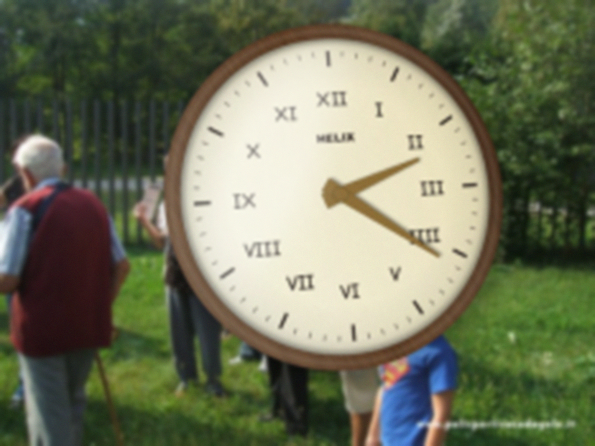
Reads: 2 h 21 min
